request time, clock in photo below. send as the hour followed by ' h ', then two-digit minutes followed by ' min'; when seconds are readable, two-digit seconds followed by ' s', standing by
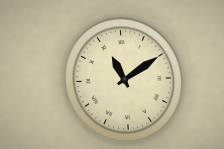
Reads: 11 h 10 min
